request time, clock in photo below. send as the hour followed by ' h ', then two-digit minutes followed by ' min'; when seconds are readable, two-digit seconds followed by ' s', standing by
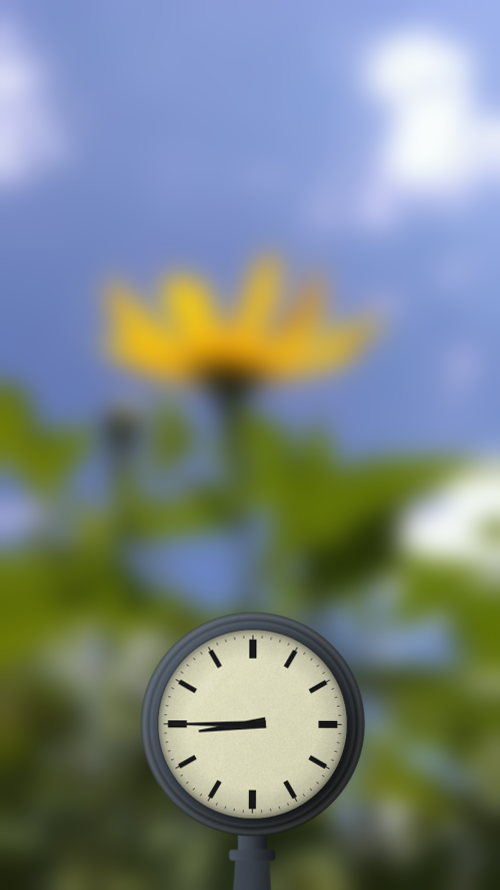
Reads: 8 h 45 min
